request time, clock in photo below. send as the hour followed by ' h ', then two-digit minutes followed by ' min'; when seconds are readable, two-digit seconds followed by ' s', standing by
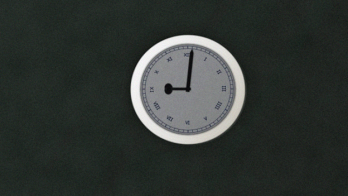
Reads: 9 h 01 min
